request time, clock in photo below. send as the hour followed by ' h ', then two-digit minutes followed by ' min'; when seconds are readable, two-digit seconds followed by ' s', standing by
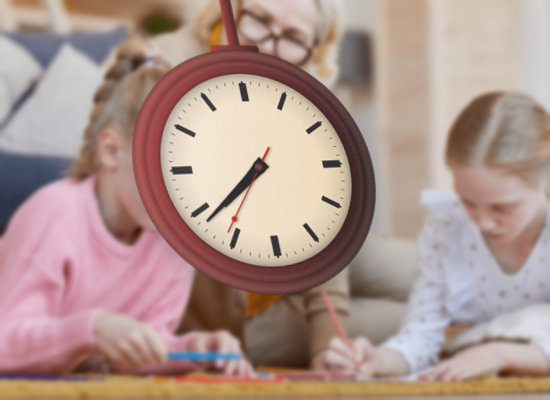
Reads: 7 h 38 min 36 s
